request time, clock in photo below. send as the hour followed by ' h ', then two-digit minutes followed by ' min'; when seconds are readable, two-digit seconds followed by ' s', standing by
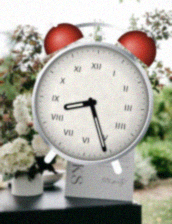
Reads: 8 h 26 min
